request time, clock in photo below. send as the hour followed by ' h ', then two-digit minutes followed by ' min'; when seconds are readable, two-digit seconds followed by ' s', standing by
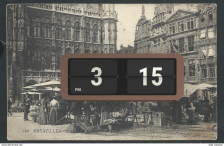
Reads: 3 h 15 min
